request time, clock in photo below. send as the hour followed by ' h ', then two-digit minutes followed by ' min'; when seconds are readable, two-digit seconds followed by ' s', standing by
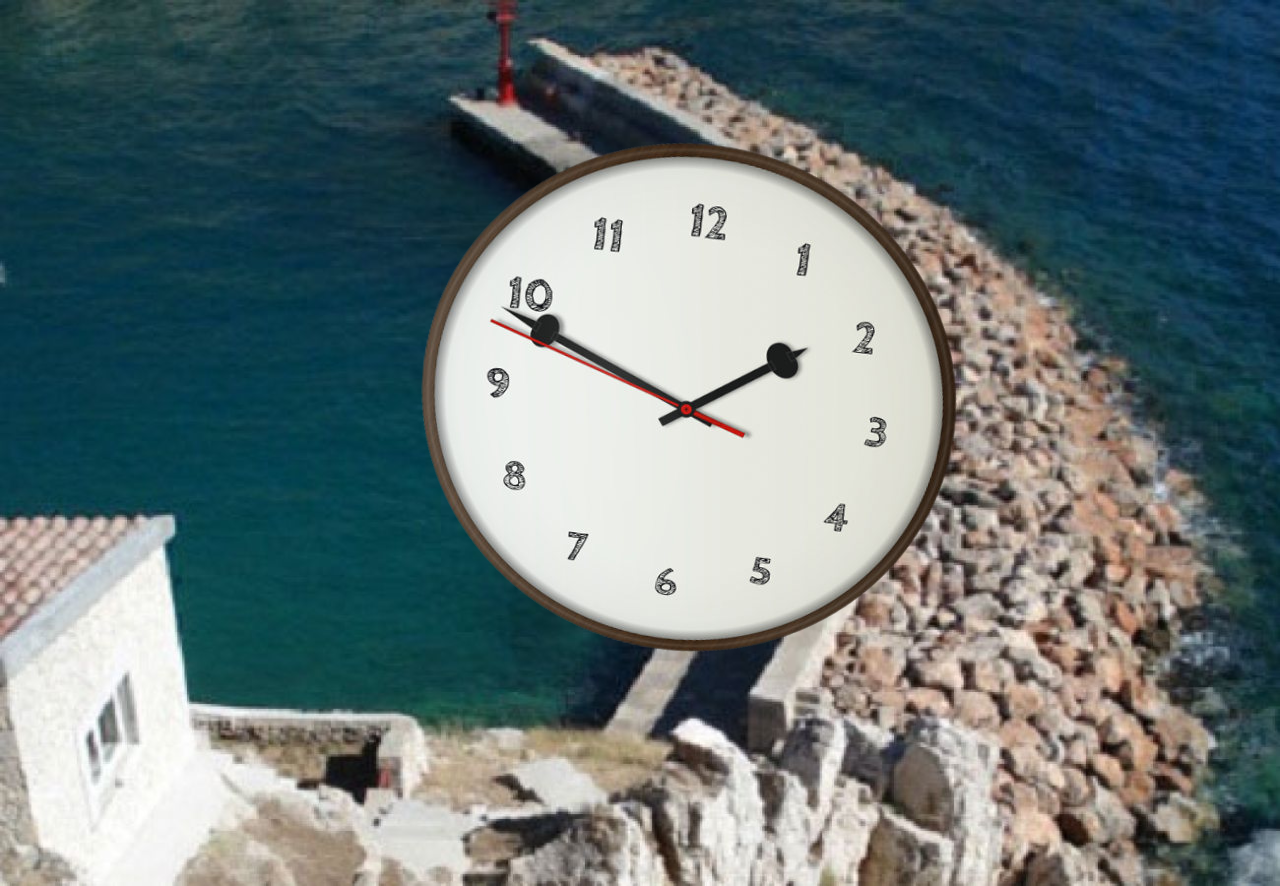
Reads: 1 h 48 min 48 s
